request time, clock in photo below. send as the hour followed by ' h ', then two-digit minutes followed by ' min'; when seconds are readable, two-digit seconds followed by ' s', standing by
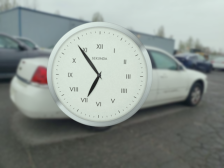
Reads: 6 h 54 min
